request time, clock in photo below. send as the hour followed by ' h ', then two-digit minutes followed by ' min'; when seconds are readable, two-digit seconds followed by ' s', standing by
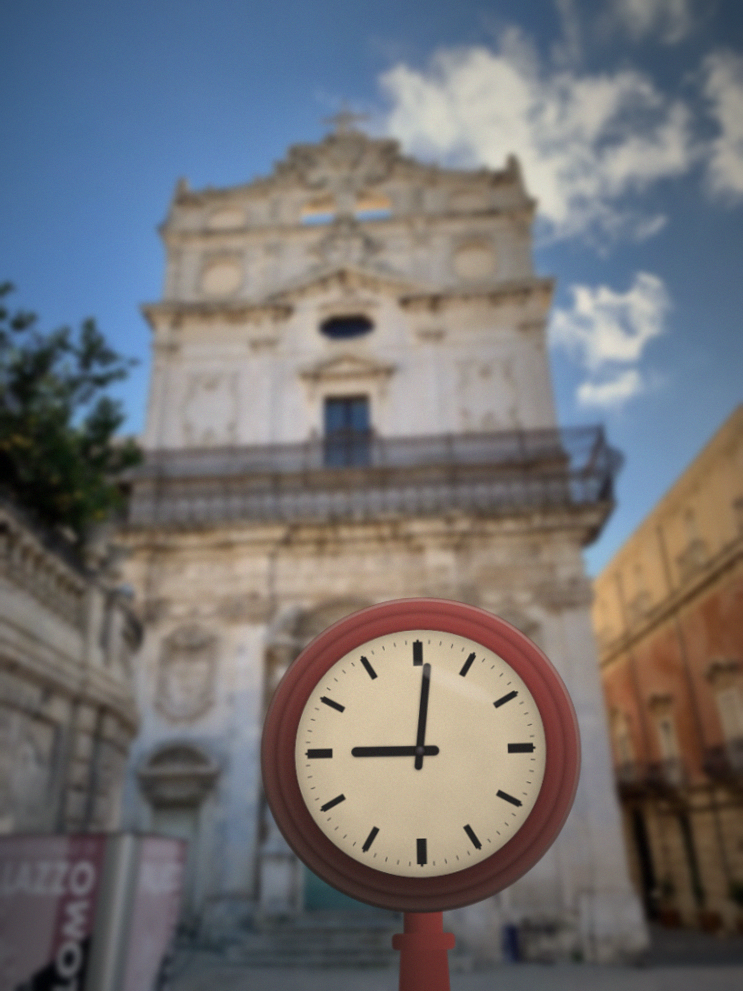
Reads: 9 h 01 min
